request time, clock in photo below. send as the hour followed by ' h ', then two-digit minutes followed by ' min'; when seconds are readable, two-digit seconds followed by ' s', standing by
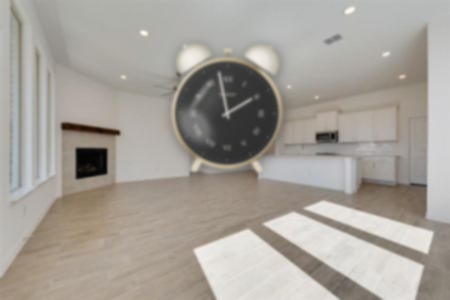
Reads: 1 h 58 min
